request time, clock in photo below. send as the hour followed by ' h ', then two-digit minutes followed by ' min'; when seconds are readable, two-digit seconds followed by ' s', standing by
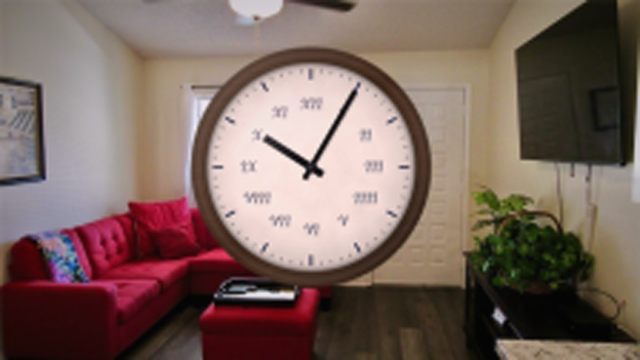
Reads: 10 h 05 min
